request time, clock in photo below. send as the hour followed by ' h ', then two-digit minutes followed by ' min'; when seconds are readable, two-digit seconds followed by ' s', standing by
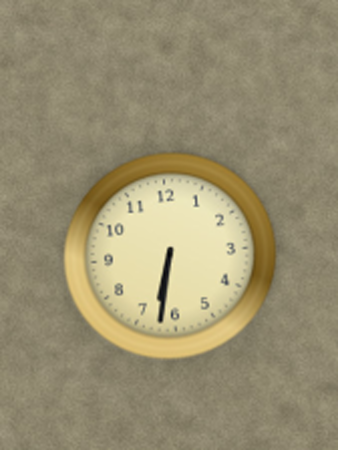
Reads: 6 h 32 min
